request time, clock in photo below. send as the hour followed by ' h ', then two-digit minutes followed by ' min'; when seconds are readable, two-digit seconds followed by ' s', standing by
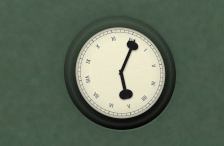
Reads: 5 h 01 min
